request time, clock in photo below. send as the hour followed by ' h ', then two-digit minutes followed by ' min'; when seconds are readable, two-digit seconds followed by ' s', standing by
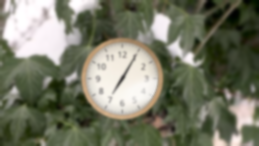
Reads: 7 h 05 min
